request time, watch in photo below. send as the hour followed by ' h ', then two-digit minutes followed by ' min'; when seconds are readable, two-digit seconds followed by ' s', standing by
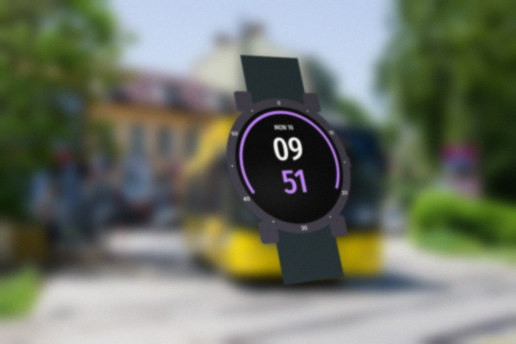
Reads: 9 h 51 min
